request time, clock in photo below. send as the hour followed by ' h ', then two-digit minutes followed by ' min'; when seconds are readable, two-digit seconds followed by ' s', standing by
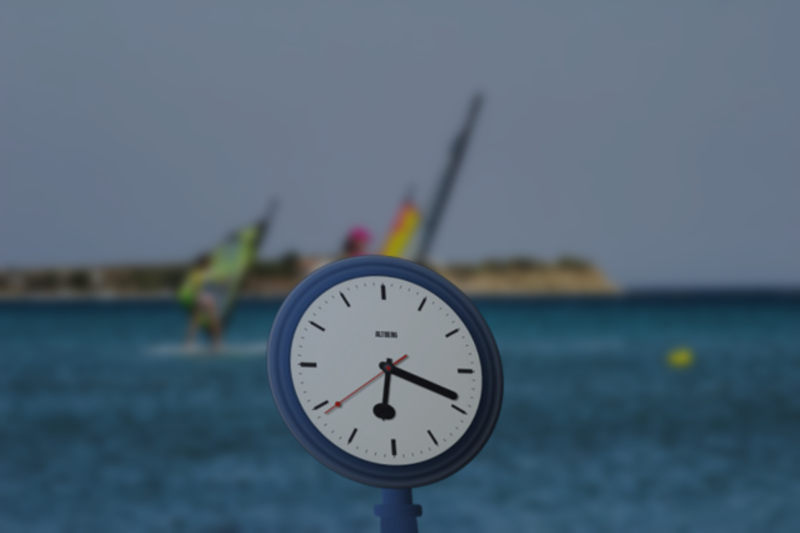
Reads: 6 h 18 min 39 s
